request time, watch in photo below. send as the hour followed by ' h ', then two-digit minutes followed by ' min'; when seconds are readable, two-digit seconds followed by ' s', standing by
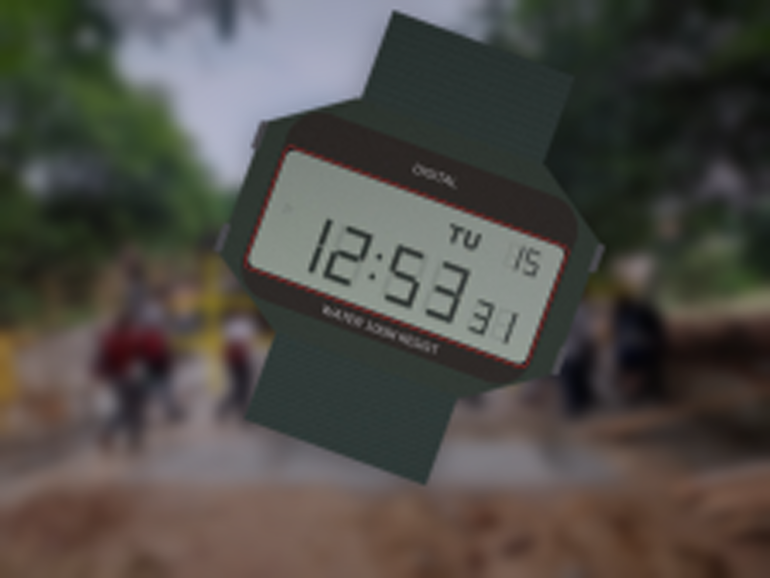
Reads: 12 h 53 min 31 s
